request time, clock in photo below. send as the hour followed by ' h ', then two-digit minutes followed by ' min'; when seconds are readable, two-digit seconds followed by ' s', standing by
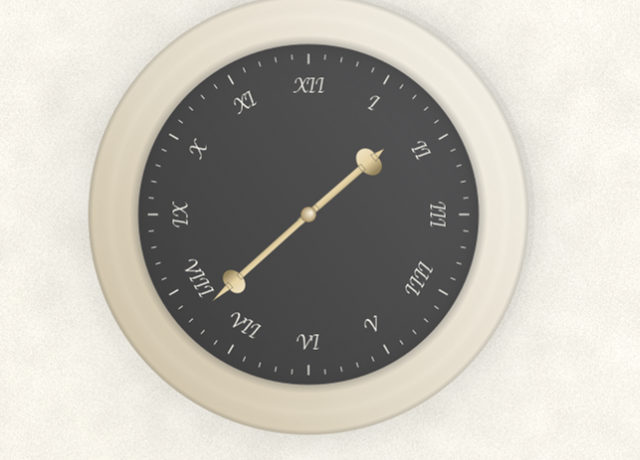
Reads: 1 h 38 min
